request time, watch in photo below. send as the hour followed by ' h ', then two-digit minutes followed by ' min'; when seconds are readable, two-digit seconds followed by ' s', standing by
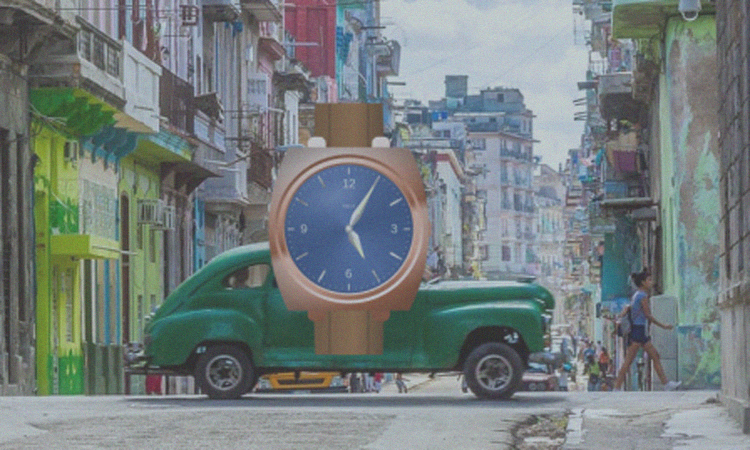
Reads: 5 h 05 min
